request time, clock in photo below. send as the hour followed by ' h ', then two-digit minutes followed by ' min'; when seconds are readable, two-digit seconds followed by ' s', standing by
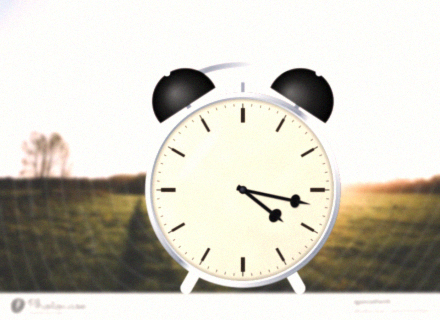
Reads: 4 h 17 min
